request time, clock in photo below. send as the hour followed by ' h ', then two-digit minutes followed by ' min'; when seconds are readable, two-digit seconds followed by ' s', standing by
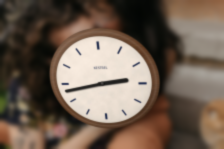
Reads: 2 h 43 min
